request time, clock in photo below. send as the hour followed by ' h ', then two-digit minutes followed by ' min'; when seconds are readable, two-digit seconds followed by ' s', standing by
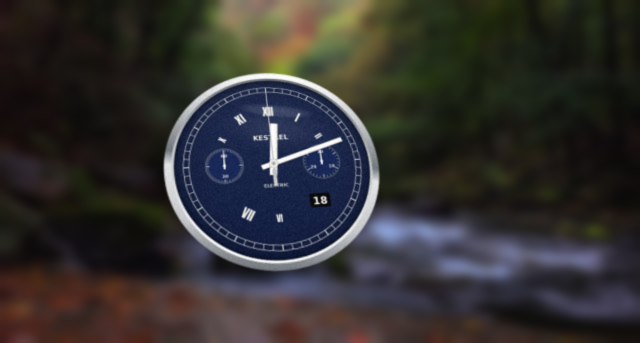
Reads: 12 h 12 min
